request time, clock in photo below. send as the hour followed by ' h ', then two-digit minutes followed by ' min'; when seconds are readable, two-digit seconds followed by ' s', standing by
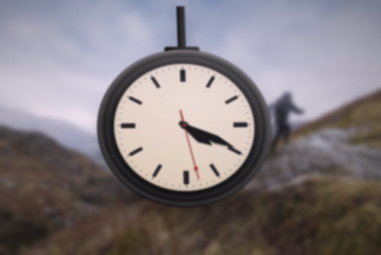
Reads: 4 h 19 min 28 s
